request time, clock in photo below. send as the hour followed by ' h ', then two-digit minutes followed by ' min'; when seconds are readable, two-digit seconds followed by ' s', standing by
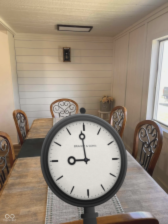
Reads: 8 h 59 min
